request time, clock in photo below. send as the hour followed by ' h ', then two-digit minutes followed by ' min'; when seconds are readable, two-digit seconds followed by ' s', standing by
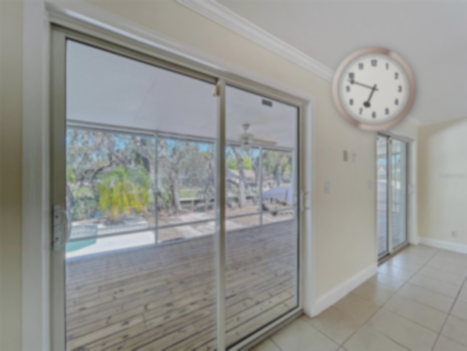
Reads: 6 h 48 min
